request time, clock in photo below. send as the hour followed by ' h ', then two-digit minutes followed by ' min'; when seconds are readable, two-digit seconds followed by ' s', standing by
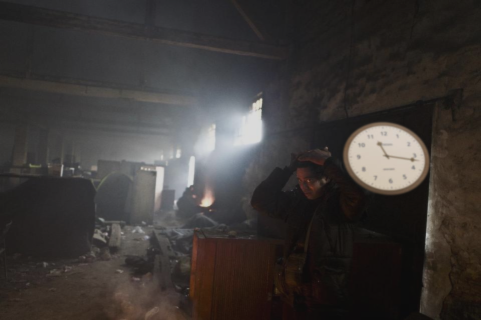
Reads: 11 h 17 min
